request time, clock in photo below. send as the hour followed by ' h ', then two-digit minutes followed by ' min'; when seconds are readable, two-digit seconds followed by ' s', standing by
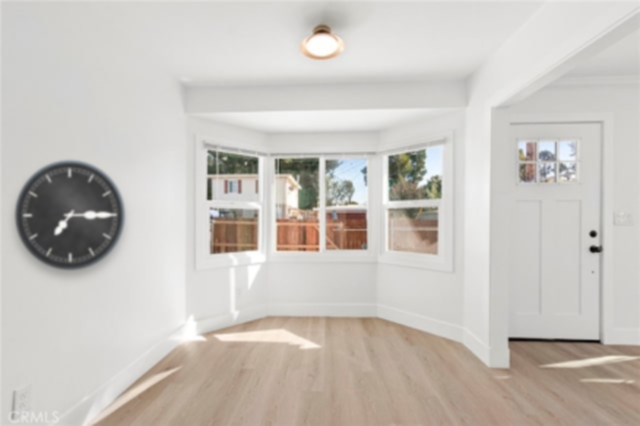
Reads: 7 h 15 min
